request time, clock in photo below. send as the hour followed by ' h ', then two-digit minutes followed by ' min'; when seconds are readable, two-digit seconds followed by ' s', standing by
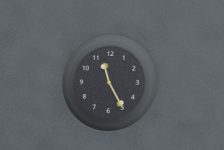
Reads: 11 h 25 min
